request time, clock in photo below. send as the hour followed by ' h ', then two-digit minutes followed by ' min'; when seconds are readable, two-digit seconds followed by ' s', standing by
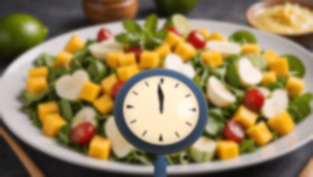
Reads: 11 h 59 min
